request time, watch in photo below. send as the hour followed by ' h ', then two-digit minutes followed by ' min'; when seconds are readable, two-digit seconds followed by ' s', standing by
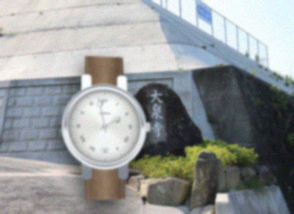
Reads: 1 h 58 min
